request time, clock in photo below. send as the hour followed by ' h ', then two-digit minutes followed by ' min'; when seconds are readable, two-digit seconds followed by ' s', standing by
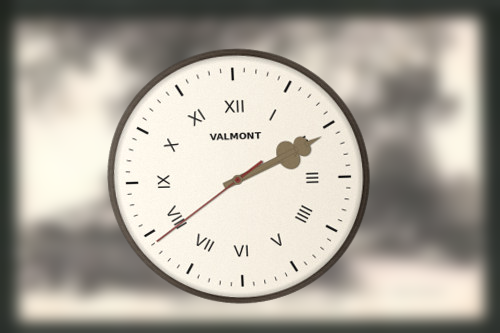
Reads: 2 h 10 min 39 s
